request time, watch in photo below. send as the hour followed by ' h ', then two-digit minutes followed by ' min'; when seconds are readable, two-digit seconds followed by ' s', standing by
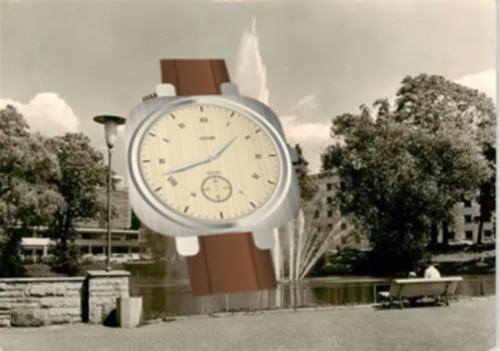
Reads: 1 h 42 min
